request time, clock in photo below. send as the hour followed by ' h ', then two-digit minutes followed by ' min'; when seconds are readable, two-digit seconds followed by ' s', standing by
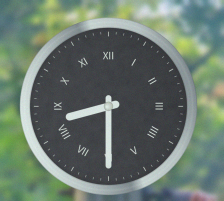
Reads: 8 h 30 min
